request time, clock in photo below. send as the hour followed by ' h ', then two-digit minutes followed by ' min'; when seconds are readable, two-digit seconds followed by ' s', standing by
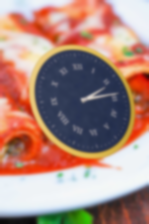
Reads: 2 h 14 min
